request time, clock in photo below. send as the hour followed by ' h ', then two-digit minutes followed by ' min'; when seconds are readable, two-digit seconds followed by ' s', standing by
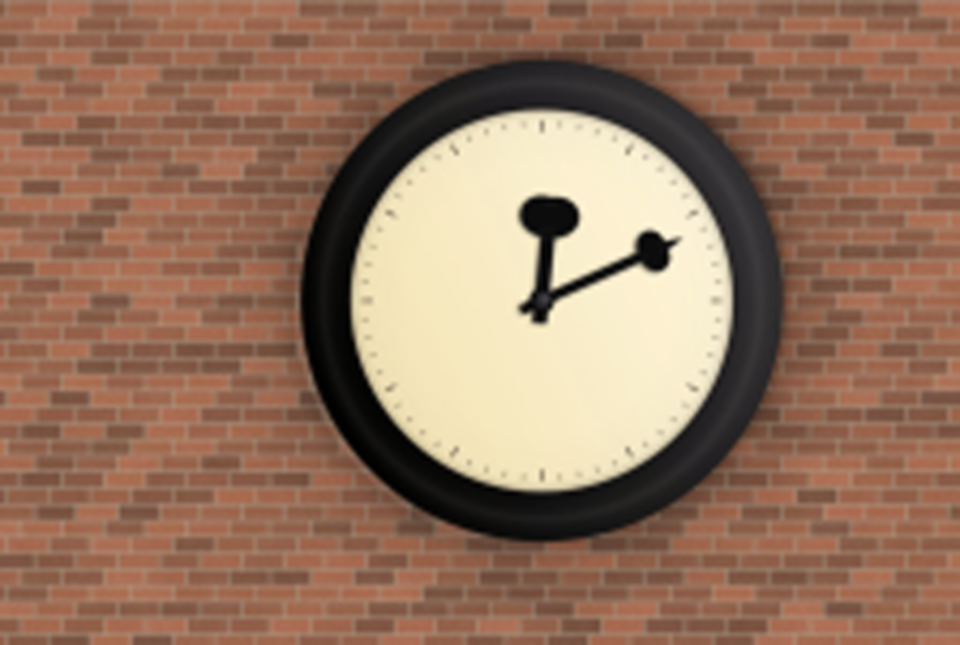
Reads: 12 h 11 min
